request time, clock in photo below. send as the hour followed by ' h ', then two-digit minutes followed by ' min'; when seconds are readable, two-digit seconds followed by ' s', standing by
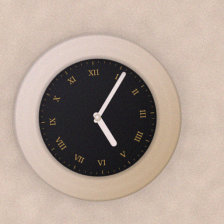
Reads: 5 h 06 min
